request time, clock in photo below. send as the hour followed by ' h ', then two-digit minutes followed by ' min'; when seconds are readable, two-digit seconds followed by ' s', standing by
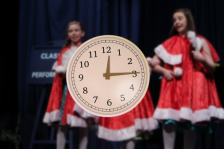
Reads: 12 h 15 min
